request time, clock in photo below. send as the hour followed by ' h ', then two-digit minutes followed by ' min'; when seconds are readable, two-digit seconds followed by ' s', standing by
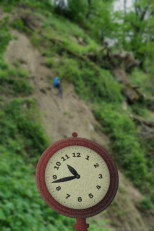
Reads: 10 h 43 min
